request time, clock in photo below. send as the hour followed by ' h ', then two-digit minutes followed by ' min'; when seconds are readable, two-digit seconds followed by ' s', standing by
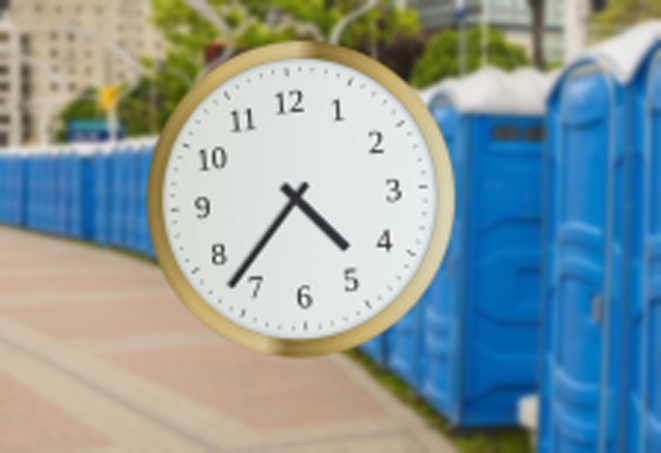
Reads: 4 h 37 min
